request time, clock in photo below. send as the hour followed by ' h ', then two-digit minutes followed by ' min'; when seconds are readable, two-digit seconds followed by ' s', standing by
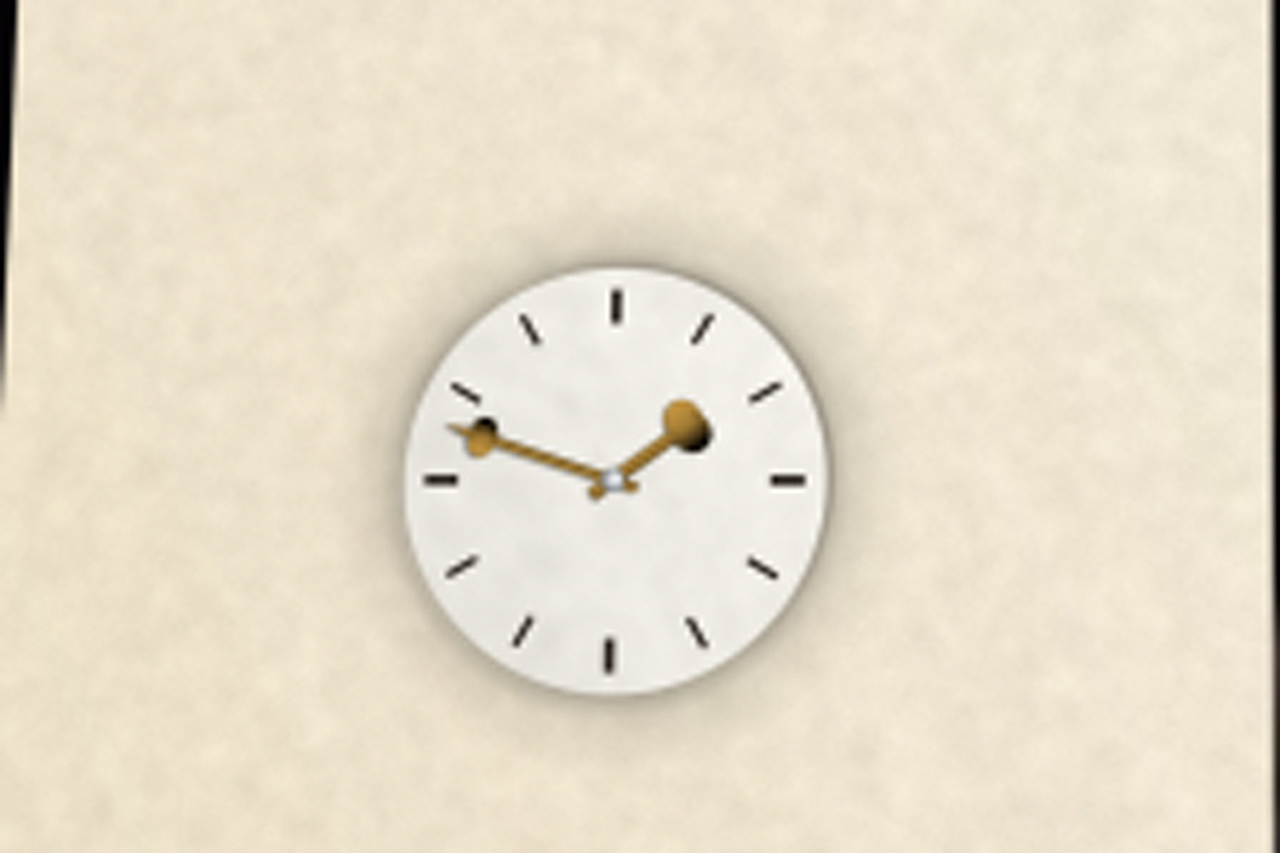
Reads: 1 h 48 min
